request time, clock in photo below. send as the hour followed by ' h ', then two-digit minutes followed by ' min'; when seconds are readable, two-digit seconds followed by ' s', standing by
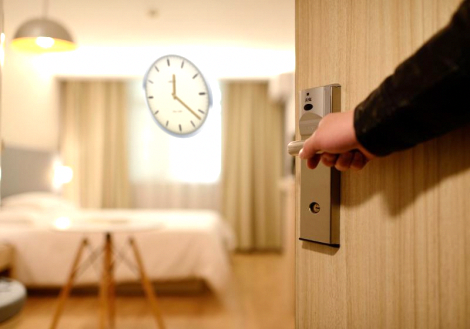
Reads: 12 h 22 min
